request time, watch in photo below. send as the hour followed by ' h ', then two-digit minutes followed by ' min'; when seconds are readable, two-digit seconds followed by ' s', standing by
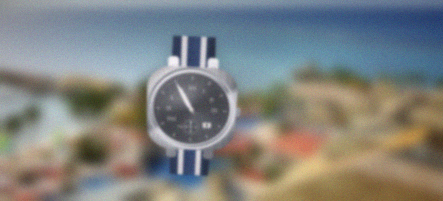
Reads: 10 h 55 min
